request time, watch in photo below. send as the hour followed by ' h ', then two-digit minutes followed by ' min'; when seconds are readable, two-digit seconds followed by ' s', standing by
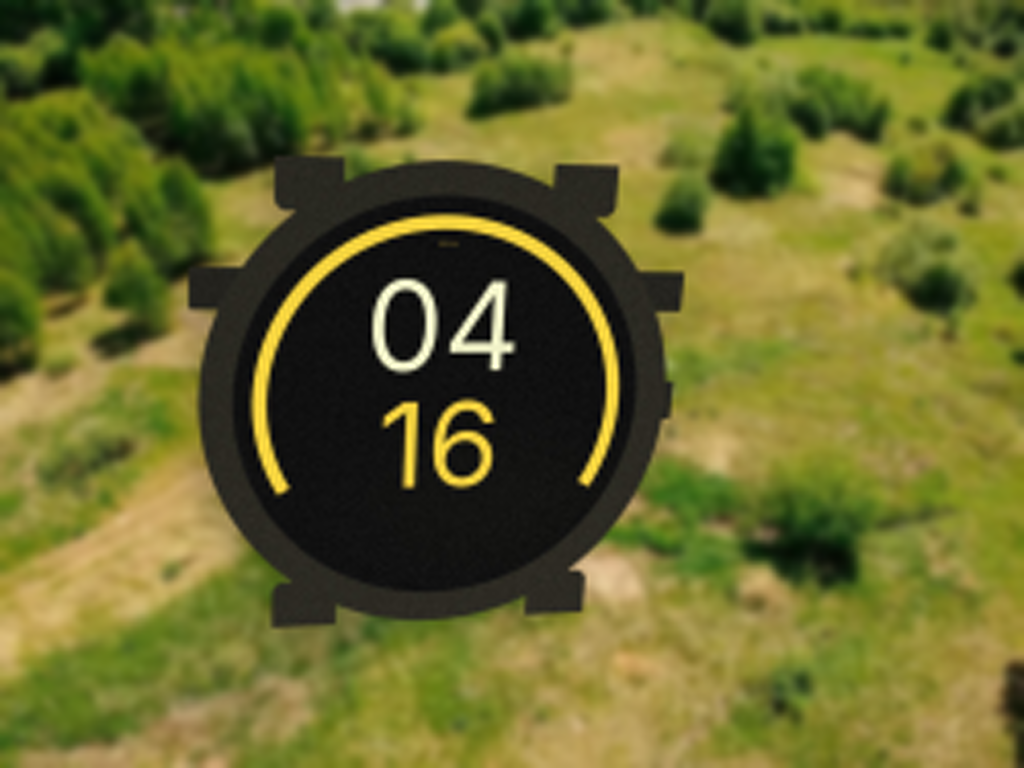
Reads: 4 h 16 min
